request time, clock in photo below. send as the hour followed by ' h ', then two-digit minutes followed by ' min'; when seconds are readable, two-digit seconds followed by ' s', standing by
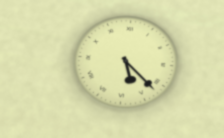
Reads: 5 h 22 min
